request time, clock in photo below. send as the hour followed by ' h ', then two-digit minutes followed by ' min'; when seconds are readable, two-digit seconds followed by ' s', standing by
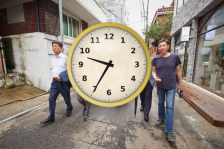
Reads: 9 h 35 min
